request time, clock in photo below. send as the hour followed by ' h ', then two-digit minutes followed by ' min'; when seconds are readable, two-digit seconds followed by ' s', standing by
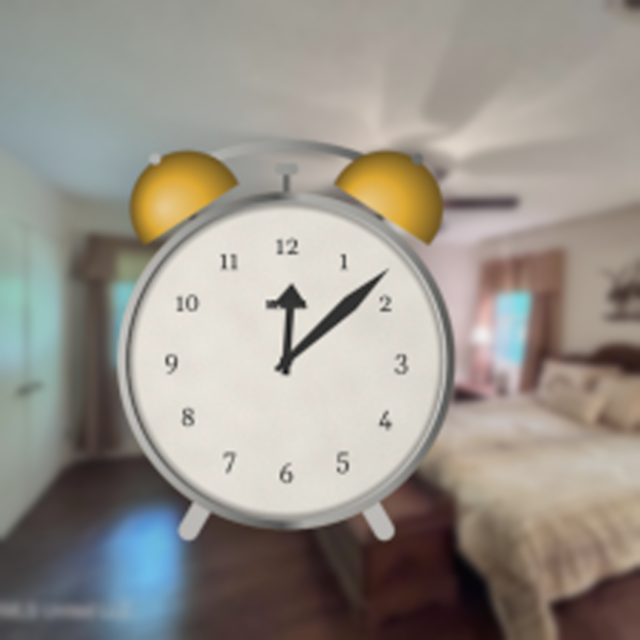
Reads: 12 h 08 min
